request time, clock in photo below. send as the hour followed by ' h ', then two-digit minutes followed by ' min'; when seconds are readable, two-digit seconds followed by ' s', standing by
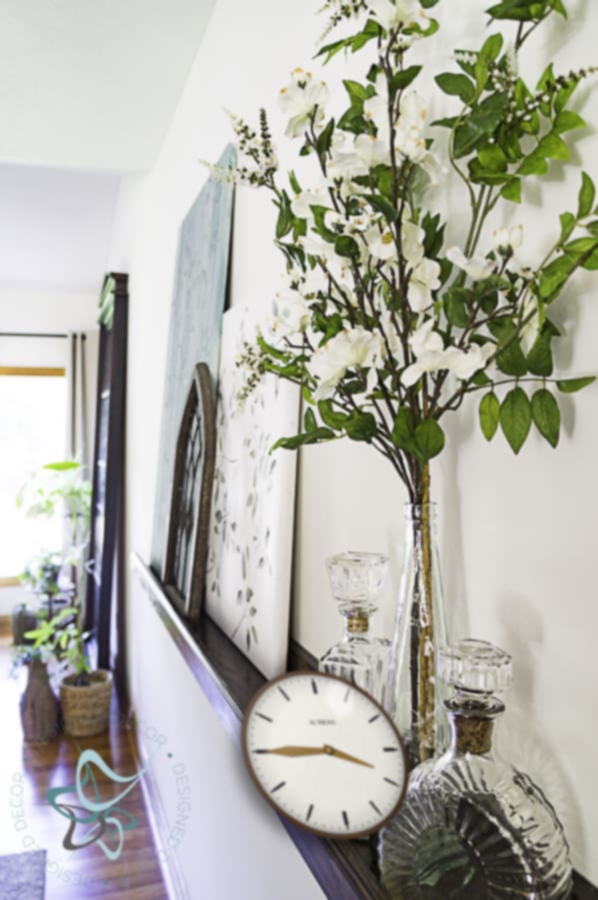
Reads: 3 h 45 min
